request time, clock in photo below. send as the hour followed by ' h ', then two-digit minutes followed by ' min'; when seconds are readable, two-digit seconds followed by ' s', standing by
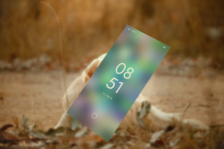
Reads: 8 h 51 min
